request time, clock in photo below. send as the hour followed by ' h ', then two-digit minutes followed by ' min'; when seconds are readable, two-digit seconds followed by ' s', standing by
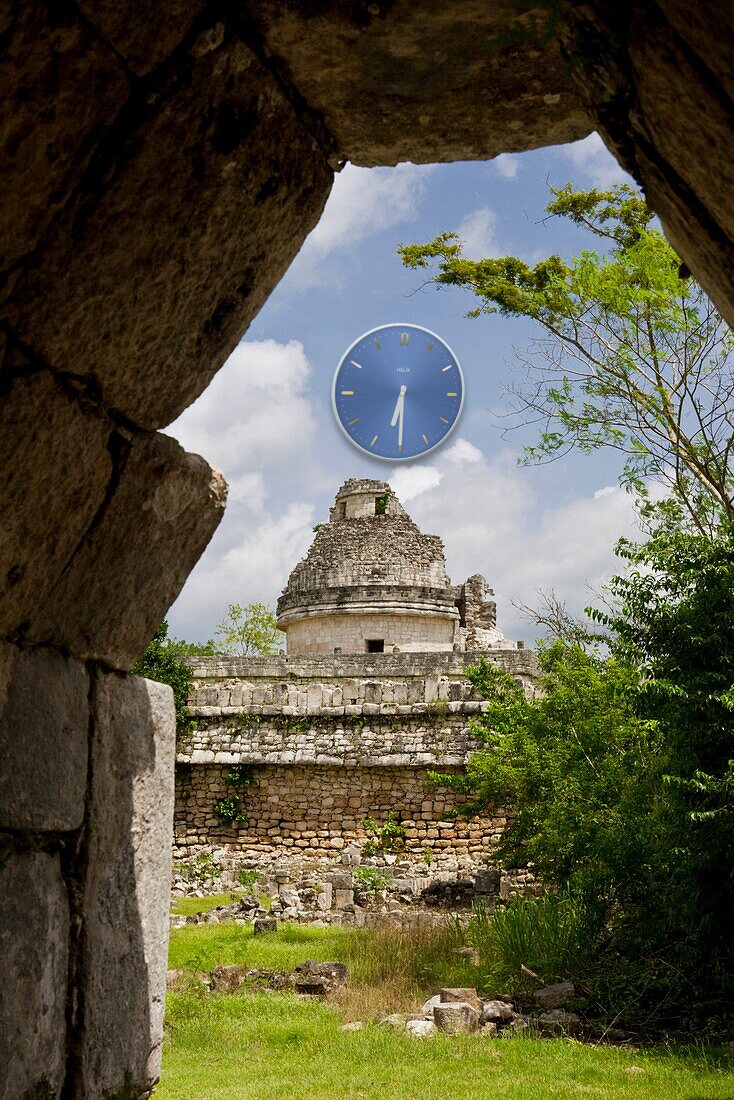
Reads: 6 h 30 min
